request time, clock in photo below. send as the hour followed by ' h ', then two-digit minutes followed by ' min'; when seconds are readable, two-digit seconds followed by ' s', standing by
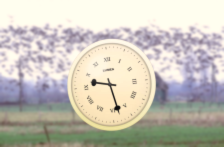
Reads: 9 h 28 min
